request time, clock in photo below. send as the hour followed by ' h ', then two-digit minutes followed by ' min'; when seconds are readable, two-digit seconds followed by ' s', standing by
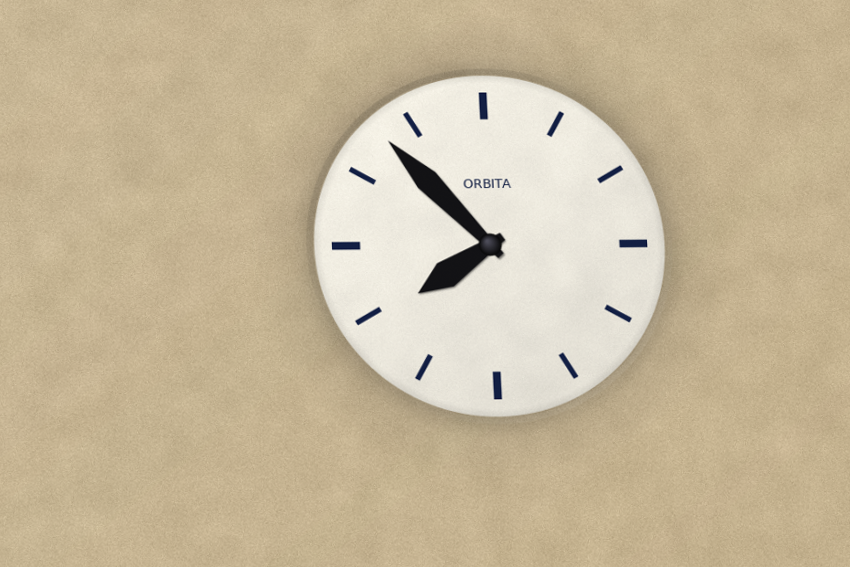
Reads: 7 h 53 min
